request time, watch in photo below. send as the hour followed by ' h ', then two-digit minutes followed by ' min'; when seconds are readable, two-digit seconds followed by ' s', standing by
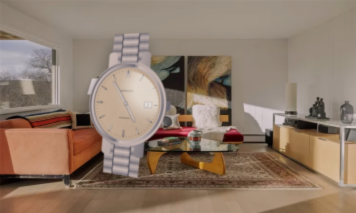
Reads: 4 h 54 min
